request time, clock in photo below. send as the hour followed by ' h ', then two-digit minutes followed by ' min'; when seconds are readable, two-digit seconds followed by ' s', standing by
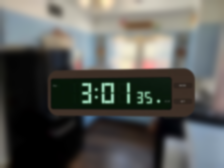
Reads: 3 h 01 min 35 s
